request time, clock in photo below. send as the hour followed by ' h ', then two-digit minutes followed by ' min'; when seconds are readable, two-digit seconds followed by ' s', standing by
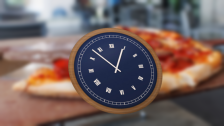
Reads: 12 h 53 min
